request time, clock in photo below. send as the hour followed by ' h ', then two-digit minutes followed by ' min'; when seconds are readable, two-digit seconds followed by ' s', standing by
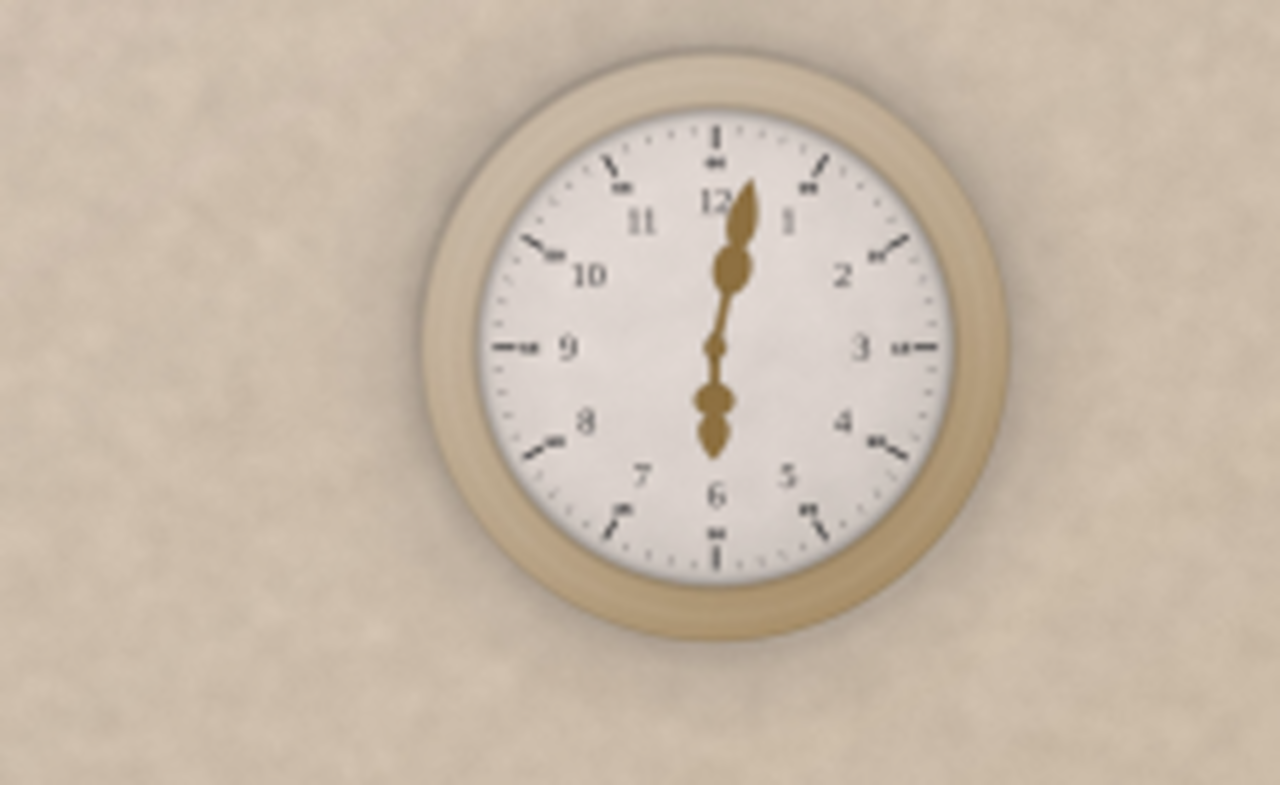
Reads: 6 h 02 min
